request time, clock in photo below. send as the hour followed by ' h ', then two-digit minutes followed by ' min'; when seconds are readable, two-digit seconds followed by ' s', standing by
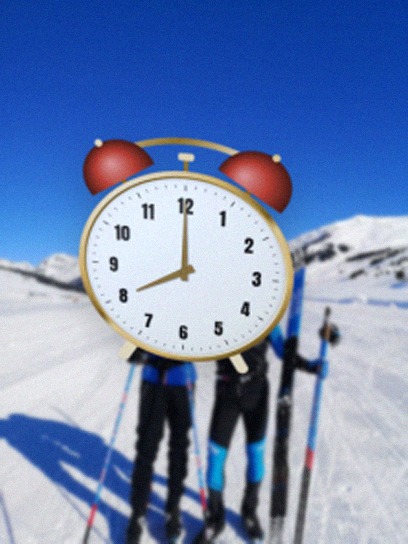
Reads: 8 h 00 min
